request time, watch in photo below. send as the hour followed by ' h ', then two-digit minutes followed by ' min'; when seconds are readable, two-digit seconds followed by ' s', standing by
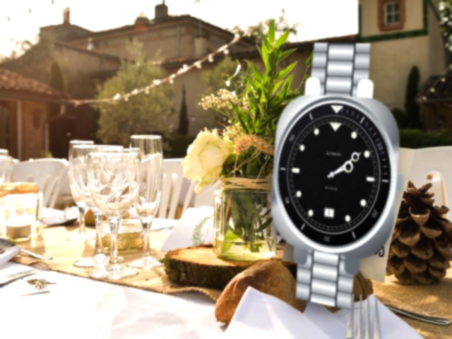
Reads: 2 h 09 min
